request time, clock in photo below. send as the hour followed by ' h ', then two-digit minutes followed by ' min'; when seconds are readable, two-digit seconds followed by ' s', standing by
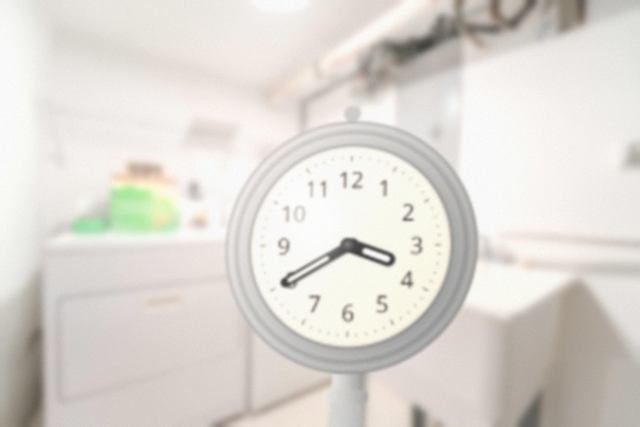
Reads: 3 h 40 min
